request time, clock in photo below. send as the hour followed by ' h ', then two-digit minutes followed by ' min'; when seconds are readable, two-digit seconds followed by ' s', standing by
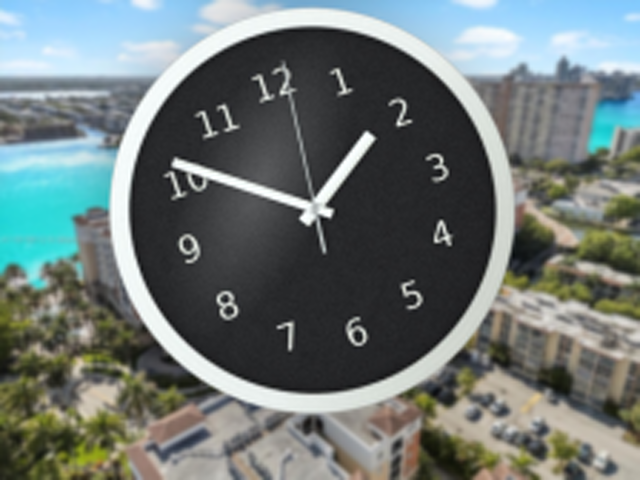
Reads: 1 h 51 min 01 s
